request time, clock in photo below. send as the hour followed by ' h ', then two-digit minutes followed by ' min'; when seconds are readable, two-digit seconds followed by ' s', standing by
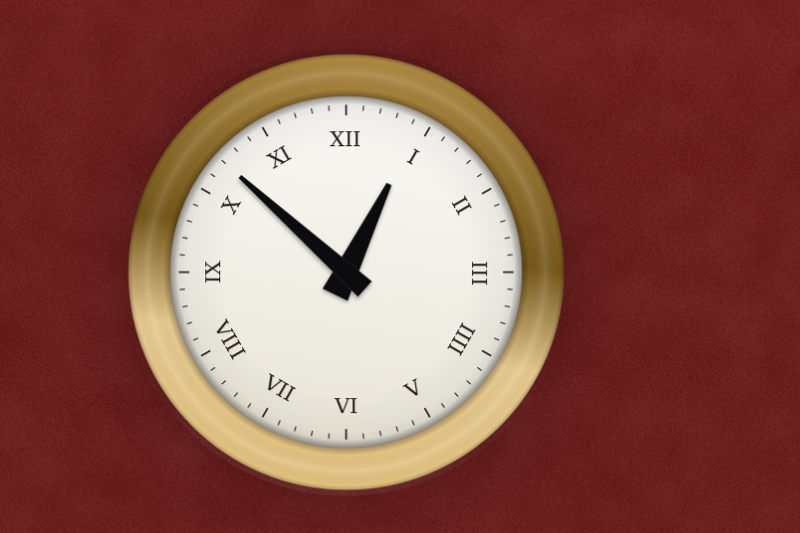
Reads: 12 h 52 min
